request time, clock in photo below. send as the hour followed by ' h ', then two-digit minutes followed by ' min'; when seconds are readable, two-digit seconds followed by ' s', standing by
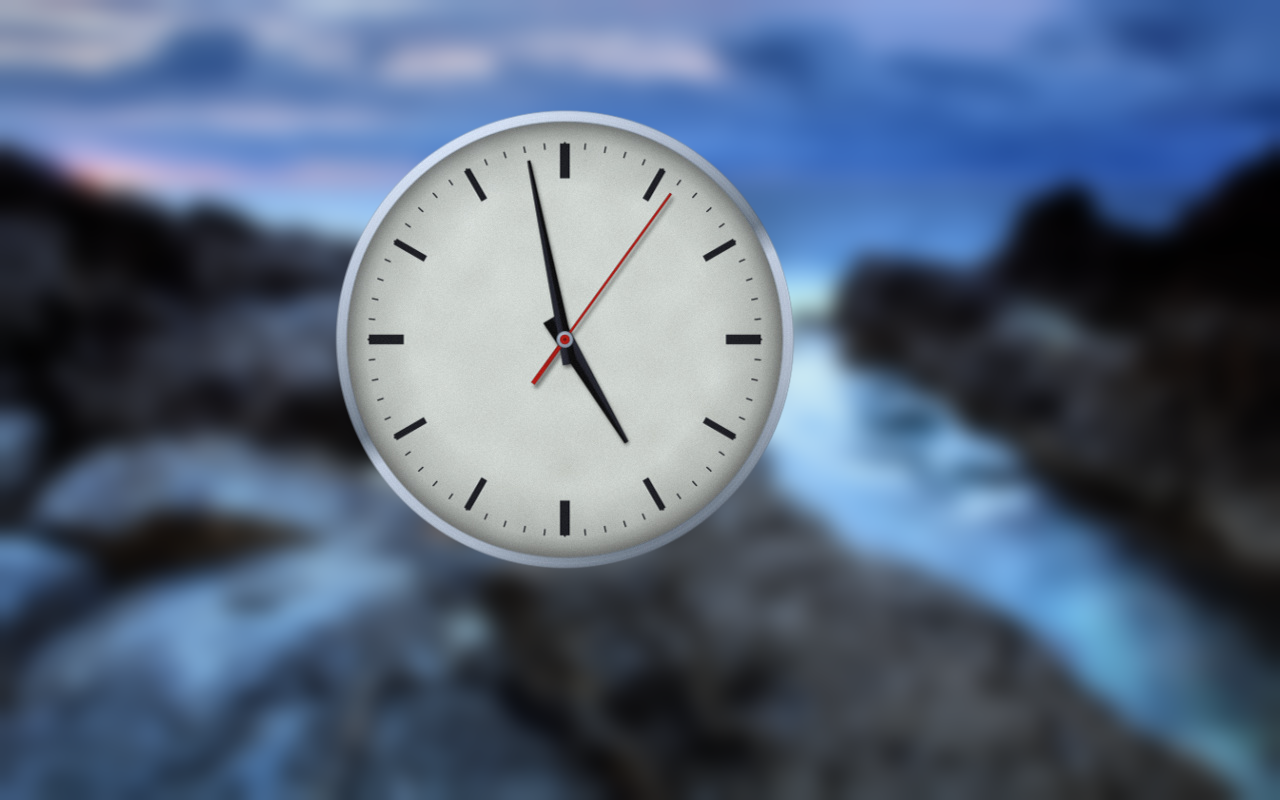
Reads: 4 h 58 min 06 s
